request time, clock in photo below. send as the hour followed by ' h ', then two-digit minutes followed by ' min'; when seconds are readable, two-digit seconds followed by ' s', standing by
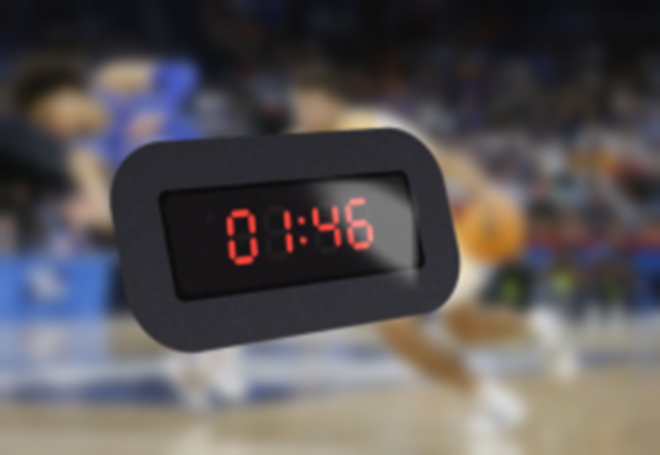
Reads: 1 h 46 min
